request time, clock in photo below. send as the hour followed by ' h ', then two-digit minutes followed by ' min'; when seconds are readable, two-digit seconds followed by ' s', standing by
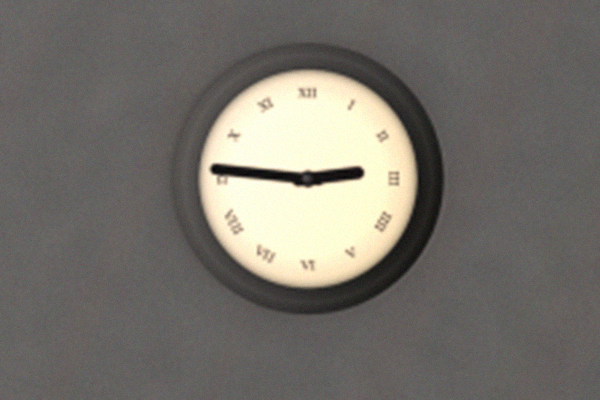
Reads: 2 h 46 min
